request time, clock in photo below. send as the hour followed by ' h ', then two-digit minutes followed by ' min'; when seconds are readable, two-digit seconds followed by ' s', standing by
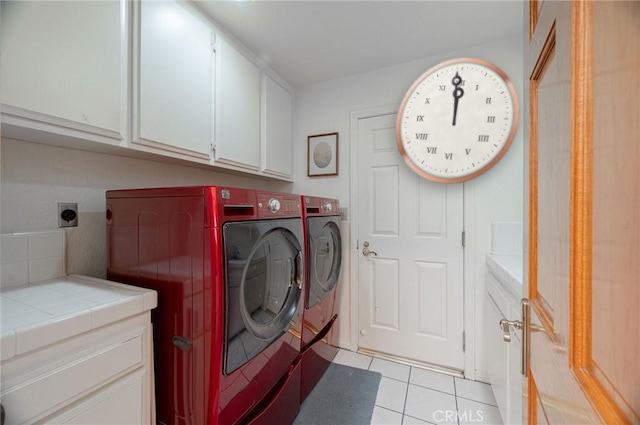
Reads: 11 h 59 min
